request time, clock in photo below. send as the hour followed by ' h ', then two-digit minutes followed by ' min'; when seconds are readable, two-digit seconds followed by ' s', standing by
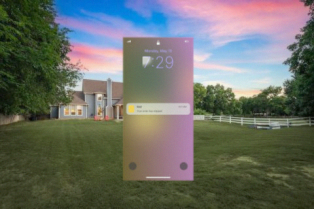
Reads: 7 h 29 min
